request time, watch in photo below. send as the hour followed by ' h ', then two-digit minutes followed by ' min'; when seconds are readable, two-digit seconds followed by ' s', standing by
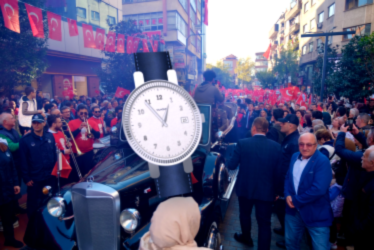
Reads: 12 h 54 min
